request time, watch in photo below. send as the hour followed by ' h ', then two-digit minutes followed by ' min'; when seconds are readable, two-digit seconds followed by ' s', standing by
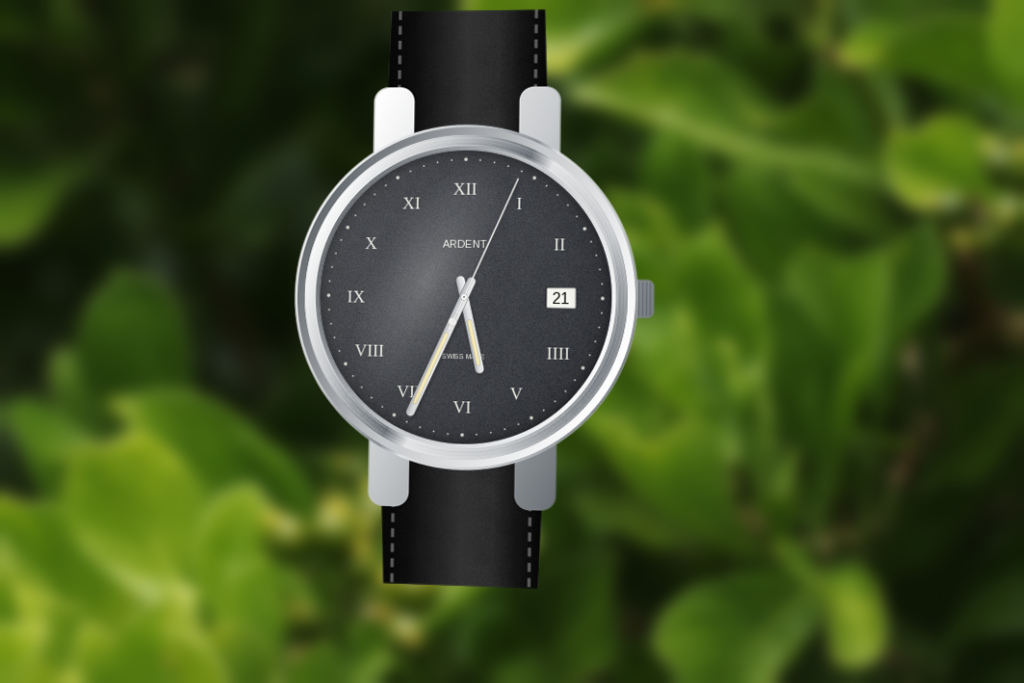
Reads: 5 h 34 min 04 s
